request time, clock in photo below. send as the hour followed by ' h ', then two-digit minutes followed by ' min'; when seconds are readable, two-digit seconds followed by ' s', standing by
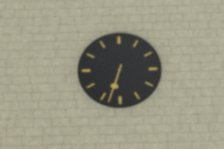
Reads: 6 h 33 min
